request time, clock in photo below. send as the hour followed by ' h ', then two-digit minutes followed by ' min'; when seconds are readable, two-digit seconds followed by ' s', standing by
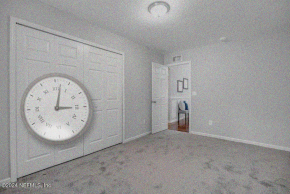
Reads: 3 h 02 min
